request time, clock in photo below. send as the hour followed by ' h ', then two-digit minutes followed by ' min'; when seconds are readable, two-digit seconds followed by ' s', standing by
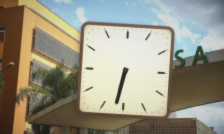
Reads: 6 h 32 min
